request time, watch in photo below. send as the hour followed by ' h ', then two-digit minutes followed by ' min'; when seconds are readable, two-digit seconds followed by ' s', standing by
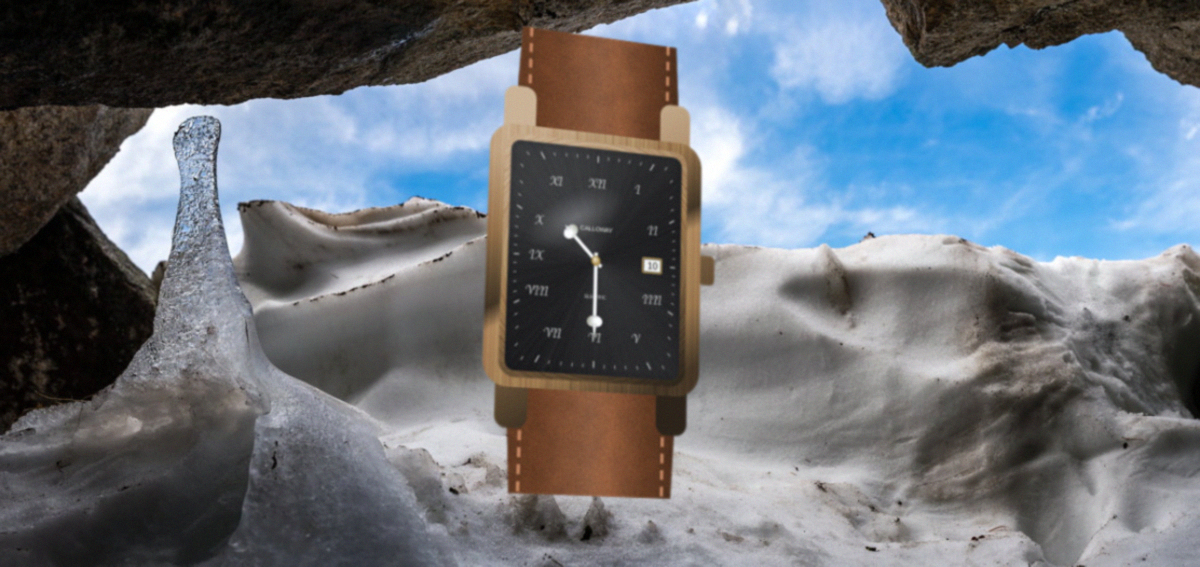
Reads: 10 h 30 min
